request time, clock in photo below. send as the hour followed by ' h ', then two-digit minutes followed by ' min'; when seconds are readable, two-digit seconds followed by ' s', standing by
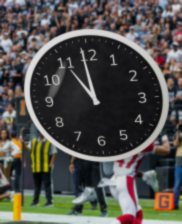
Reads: 10 h 59 min
